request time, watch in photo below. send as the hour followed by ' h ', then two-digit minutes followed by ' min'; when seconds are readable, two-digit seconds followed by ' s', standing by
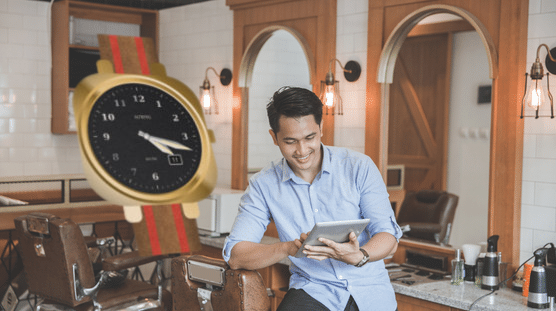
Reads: 4 h 18 min
